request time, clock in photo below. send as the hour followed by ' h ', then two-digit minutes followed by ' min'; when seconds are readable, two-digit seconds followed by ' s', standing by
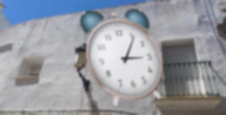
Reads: 3 h 06 min
